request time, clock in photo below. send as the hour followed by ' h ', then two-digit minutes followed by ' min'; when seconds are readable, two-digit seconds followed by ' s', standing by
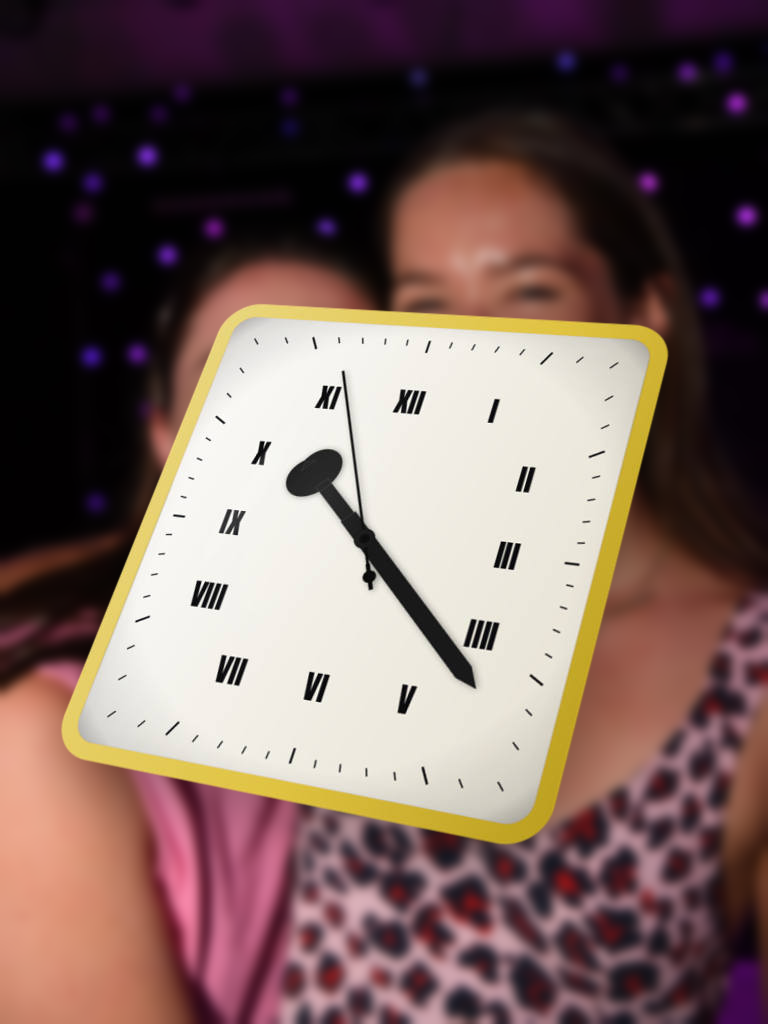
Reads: 10 h 21 min 56 s
